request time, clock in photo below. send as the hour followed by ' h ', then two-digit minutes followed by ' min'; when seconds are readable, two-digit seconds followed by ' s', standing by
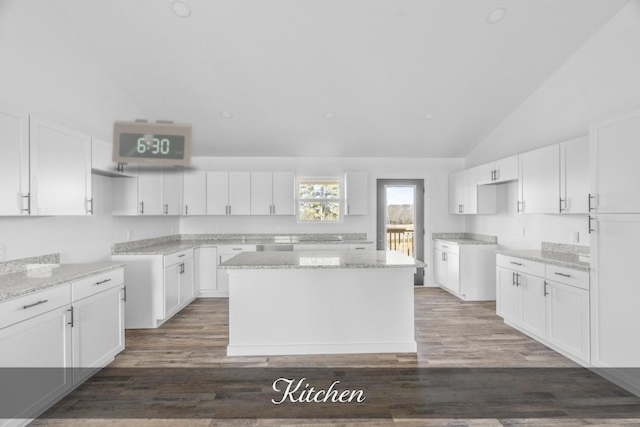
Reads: 6 h 30 min
